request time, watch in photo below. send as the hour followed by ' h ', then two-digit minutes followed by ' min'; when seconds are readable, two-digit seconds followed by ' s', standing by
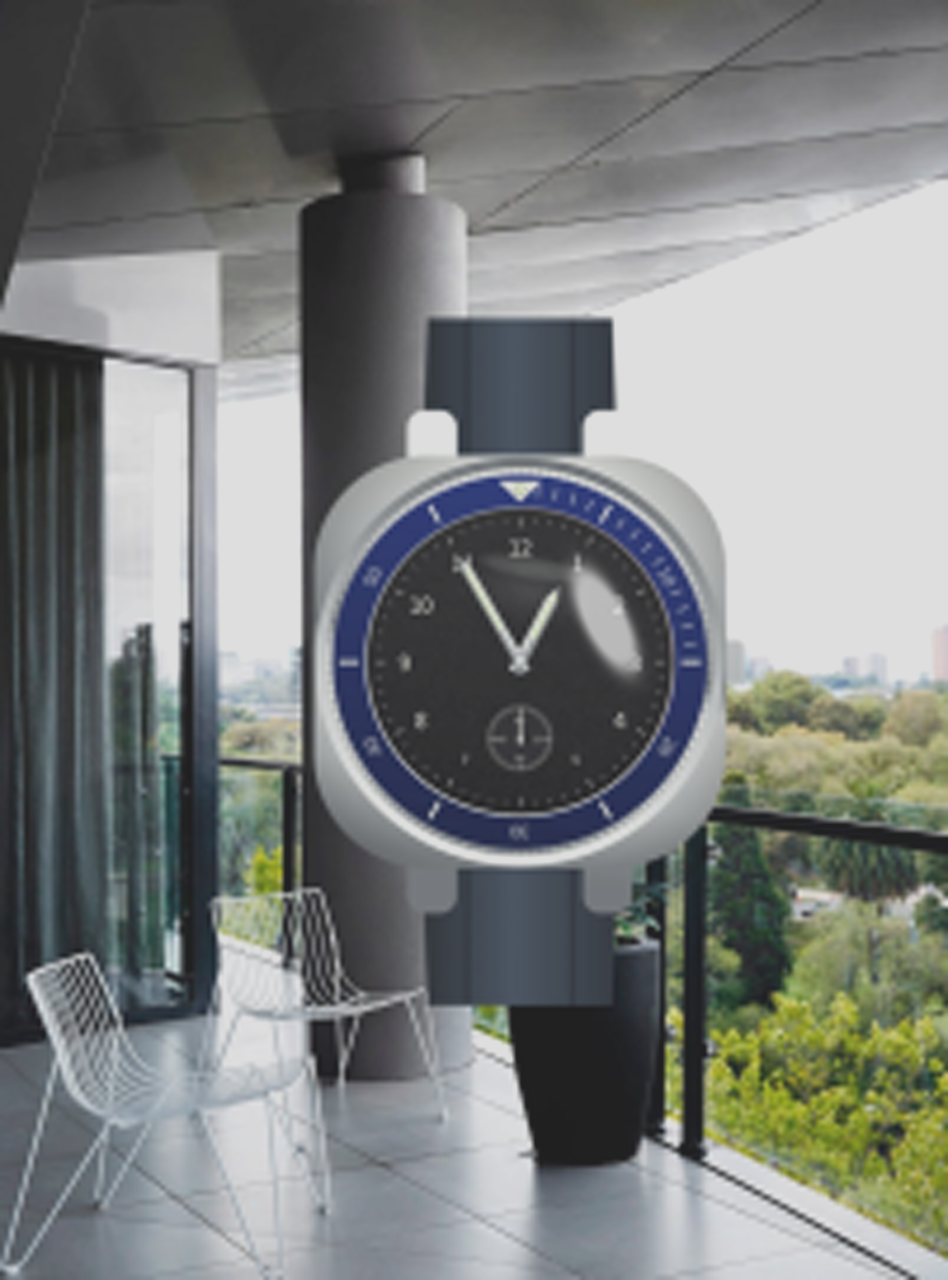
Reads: 12 h 55 min
